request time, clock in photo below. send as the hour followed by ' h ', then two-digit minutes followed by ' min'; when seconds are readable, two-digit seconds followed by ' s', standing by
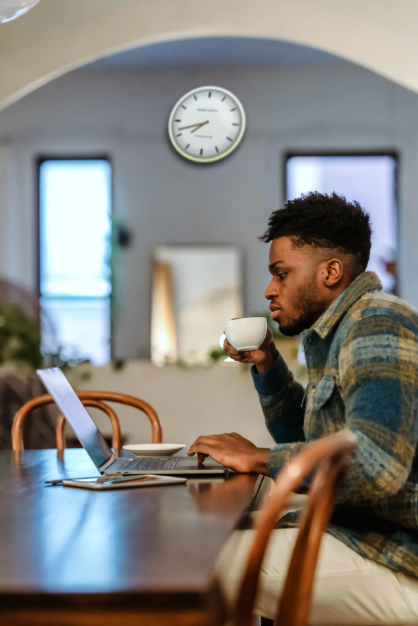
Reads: 7 h 42 min
